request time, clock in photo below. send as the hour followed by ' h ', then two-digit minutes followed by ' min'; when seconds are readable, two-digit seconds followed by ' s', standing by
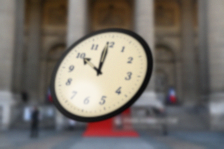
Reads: 9 h 59 min
